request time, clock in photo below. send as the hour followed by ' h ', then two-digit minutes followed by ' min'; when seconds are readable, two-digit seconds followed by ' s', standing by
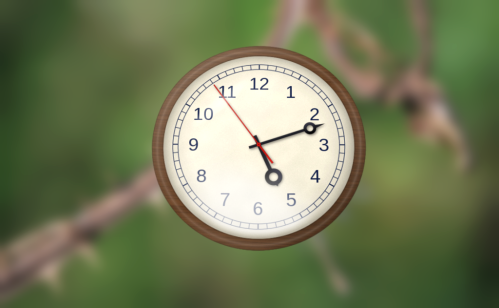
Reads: 5 h 11 min 54 s
